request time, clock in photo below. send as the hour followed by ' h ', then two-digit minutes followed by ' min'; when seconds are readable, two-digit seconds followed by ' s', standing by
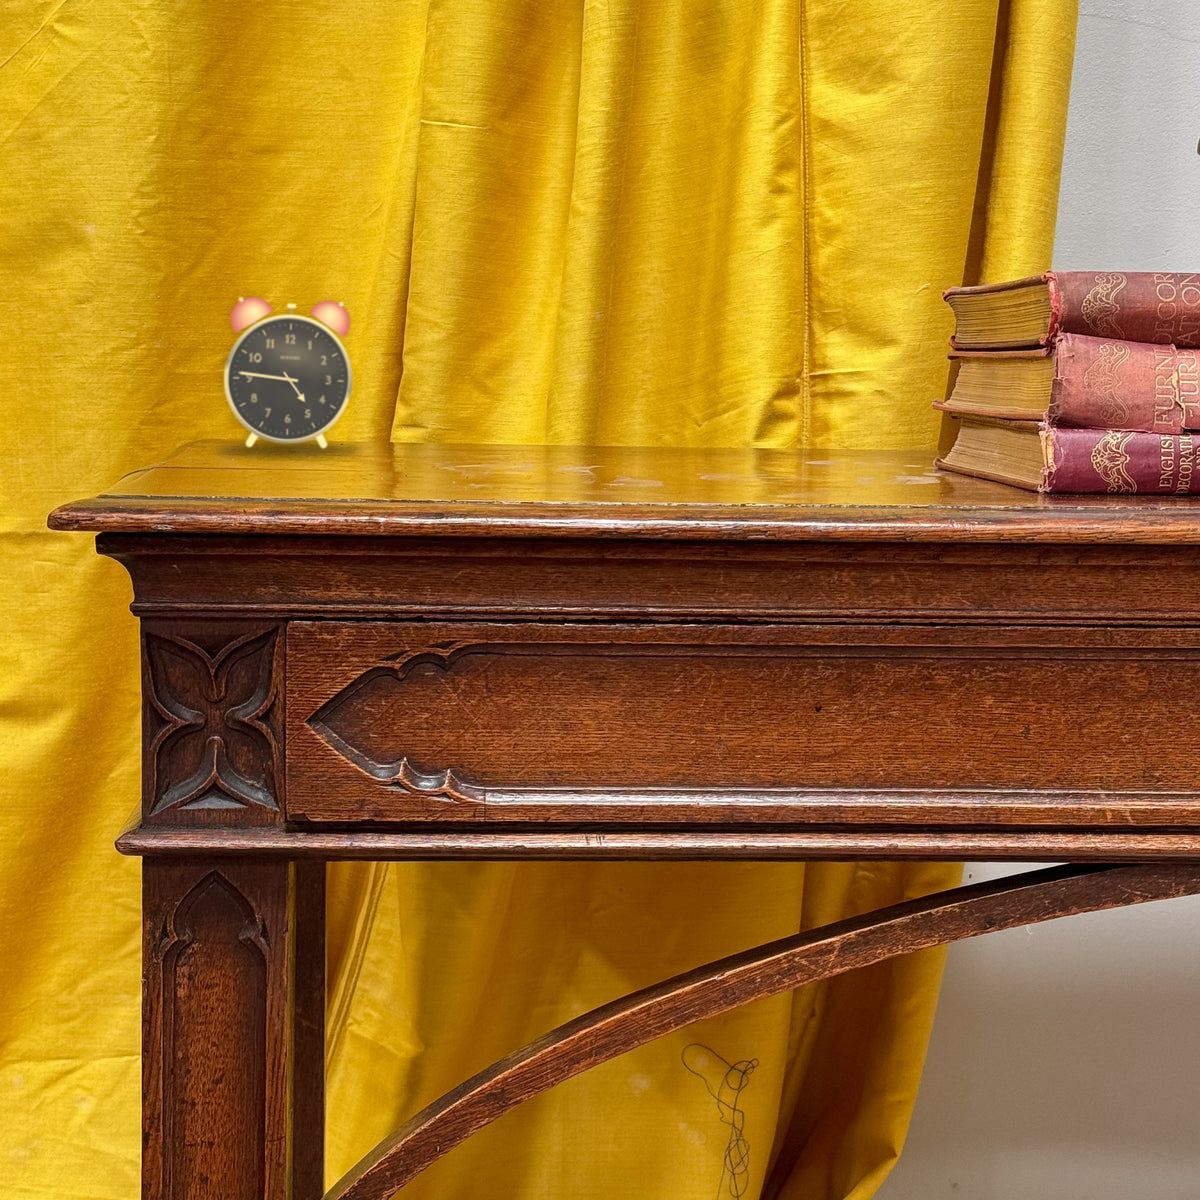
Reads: 4 h 46 min
